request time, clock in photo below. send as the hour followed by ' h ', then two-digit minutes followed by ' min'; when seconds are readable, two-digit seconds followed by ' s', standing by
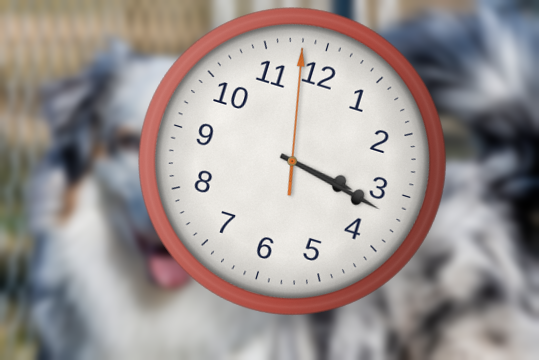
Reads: 3 h 16 min 58 s
